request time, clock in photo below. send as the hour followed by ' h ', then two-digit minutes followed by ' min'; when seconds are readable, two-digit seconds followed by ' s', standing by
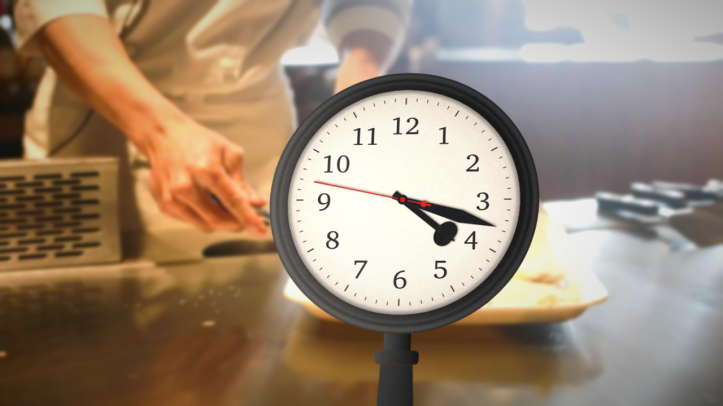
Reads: 4 h 17 min 47 s
